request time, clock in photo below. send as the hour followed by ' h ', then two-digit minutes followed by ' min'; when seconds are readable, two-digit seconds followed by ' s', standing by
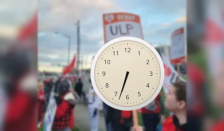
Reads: 6 h 33 min
